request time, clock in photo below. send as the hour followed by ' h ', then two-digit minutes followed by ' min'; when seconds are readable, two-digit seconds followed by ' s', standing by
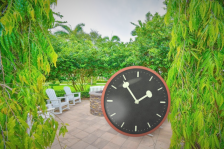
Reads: 1 h 54 min
